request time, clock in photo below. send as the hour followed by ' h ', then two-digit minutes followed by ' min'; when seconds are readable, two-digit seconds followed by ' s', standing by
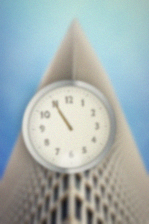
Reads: 10 h 55 min
